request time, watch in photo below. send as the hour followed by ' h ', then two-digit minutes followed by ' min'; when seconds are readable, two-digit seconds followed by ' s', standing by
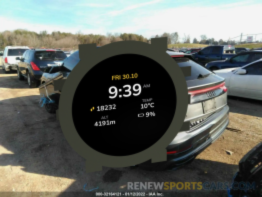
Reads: 9 h 39 min
